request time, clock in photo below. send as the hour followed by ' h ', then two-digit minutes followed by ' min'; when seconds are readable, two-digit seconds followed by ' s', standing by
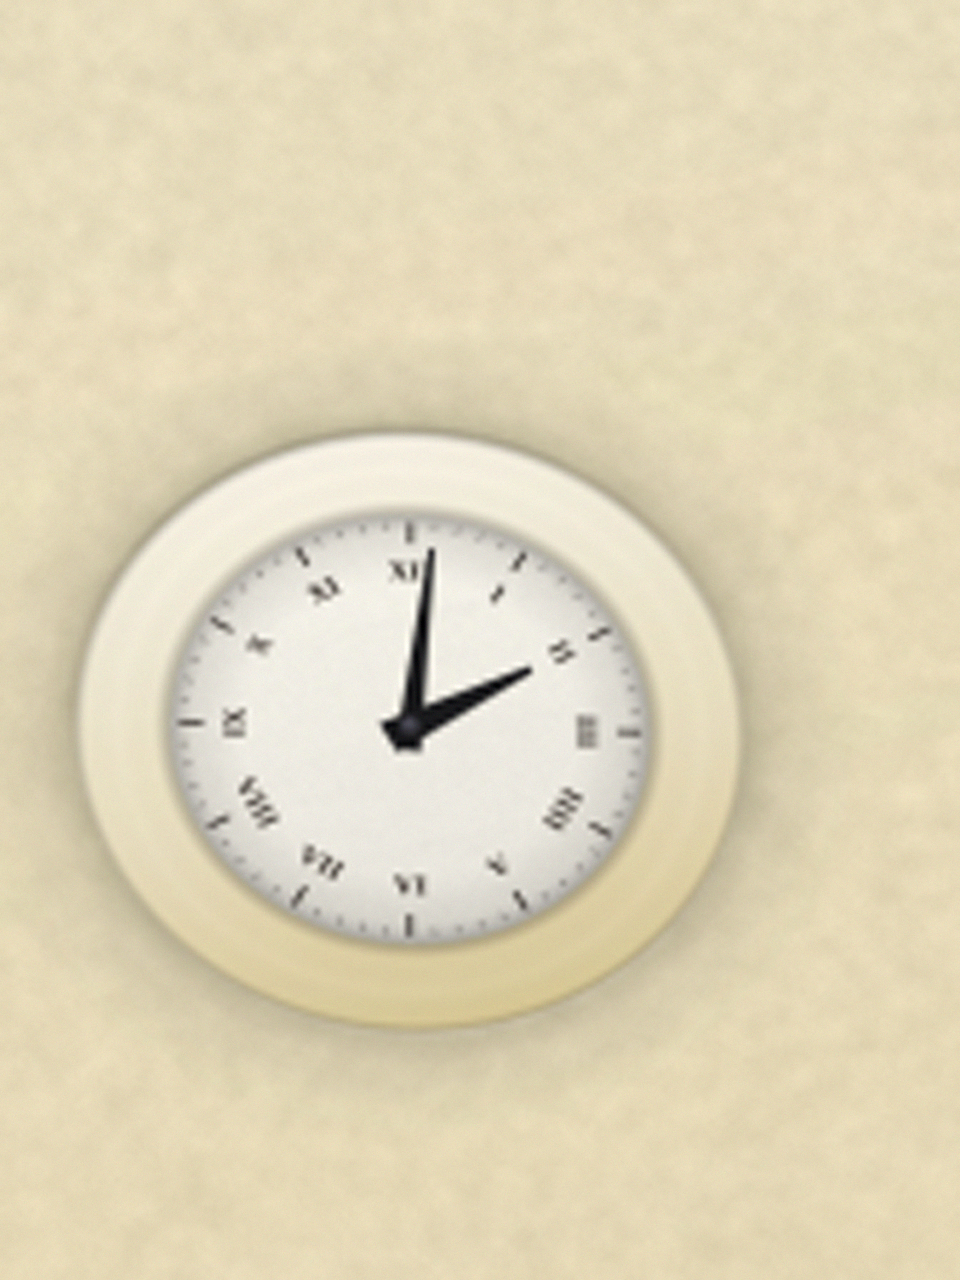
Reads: 2 h 01 min
